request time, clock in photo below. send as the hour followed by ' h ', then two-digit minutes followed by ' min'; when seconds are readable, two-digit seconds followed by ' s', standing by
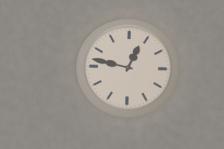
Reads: 12 h 47 min
